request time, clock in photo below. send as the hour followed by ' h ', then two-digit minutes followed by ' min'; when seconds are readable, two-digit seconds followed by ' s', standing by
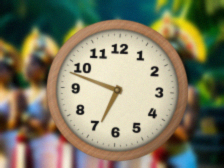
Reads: 6 h 48 min
